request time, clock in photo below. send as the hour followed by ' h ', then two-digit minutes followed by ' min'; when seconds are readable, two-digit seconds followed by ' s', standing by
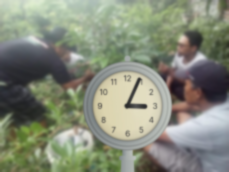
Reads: 3 h 04 min
